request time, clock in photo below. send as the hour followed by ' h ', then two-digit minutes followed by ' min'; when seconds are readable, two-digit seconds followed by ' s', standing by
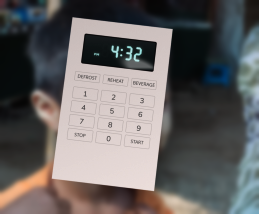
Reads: 4 h 32 min
